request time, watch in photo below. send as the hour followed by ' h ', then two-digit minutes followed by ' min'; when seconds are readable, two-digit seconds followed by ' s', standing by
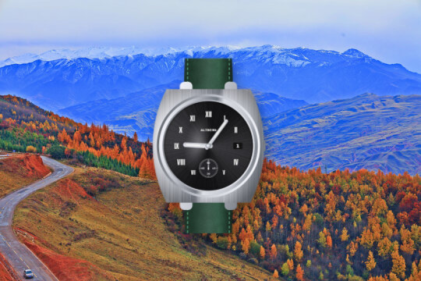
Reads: 9 h 06 min
